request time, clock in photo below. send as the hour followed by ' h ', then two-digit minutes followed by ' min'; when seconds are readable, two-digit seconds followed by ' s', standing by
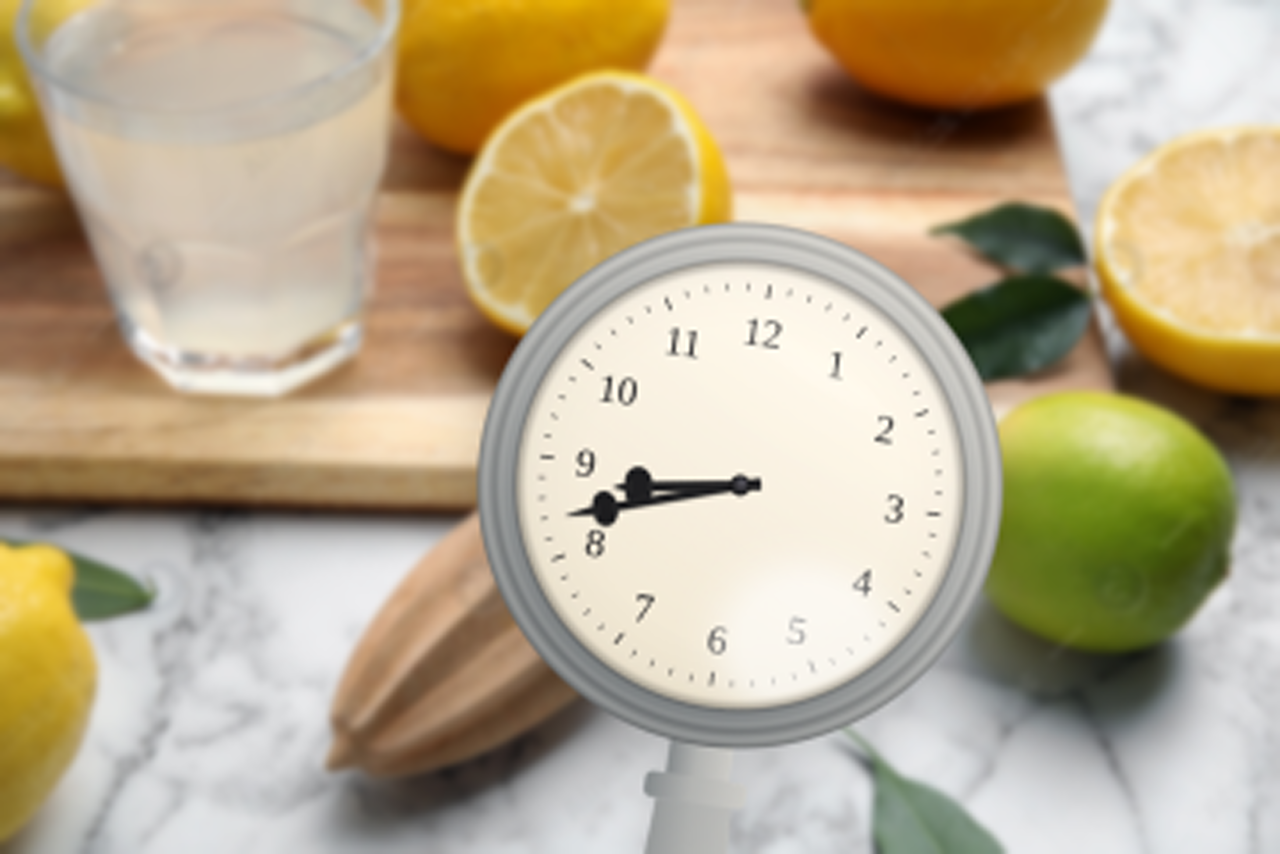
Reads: 8 h 42 min
